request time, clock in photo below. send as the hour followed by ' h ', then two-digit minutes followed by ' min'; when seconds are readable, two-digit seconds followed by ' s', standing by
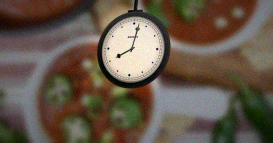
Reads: 8 h 02 min
